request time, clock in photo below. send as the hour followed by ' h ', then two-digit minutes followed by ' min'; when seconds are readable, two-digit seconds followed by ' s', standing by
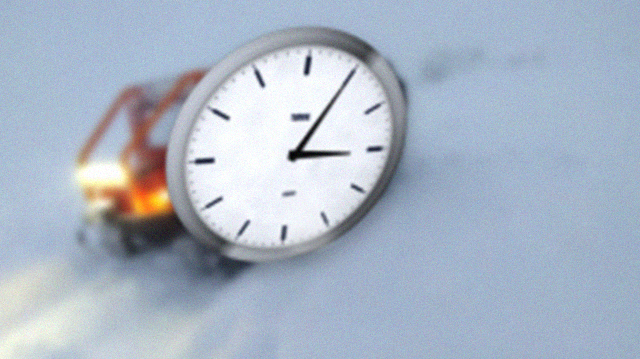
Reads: 3 h 05 min
